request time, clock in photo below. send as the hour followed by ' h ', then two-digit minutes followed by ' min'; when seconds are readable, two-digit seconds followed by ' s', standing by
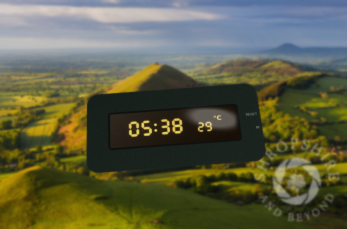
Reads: 5 h 38 min
